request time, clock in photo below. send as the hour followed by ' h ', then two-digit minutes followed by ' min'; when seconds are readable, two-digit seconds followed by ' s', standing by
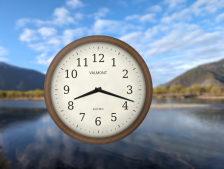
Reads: 8 h 18 min
